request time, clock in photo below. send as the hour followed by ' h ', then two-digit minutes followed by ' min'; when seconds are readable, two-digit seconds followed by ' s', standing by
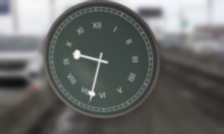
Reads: 9 h 33 min
